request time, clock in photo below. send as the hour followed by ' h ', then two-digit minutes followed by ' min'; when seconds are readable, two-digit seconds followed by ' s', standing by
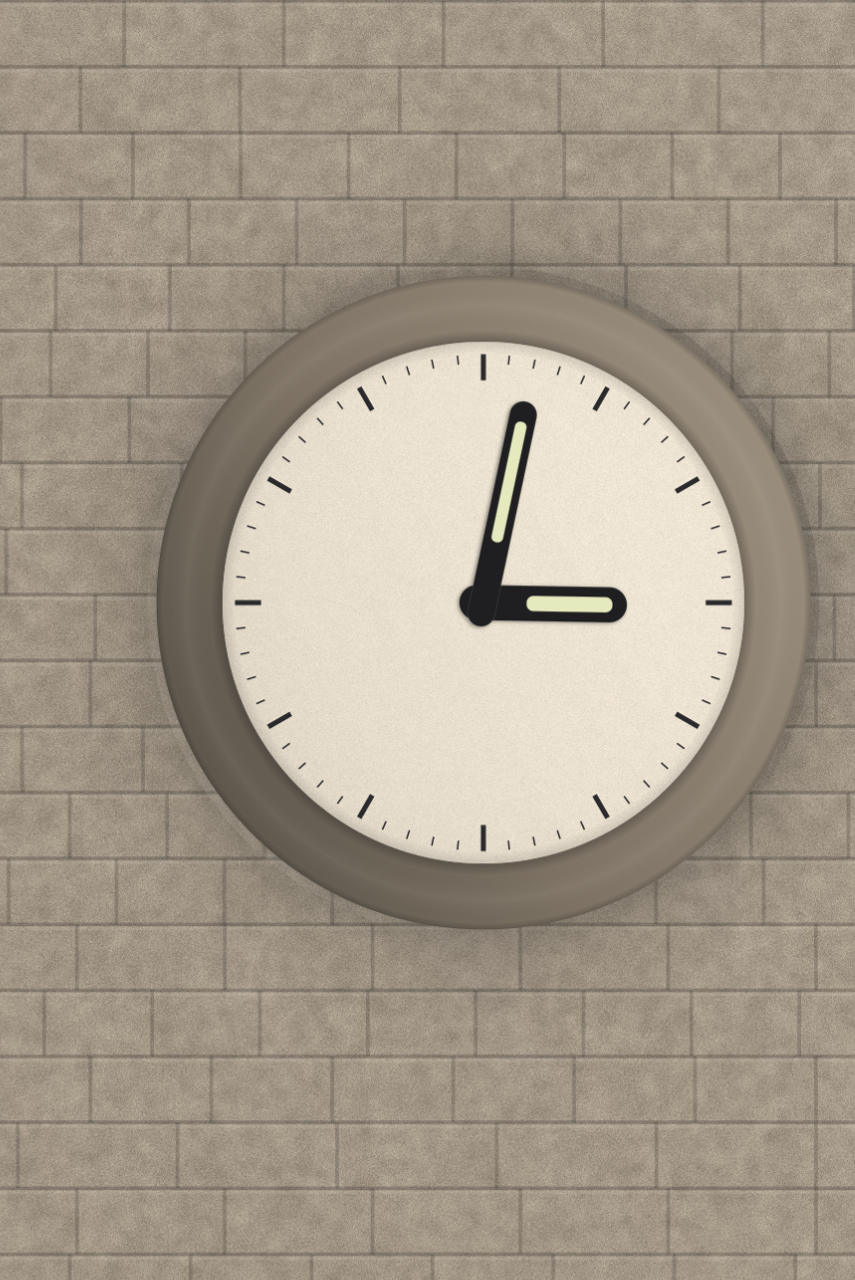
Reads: 3 h 02 min
